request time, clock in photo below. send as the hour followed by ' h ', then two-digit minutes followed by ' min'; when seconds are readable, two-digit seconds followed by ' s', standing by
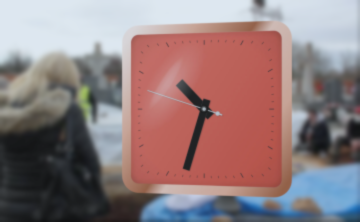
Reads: 10 h 32 min 48 s
